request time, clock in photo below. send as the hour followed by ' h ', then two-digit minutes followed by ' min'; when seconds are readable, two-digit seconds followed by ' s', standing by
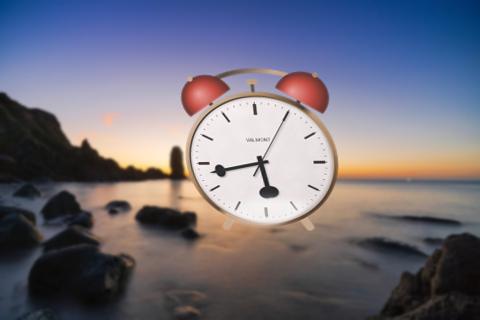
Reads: 5 h 43 min 05 s
